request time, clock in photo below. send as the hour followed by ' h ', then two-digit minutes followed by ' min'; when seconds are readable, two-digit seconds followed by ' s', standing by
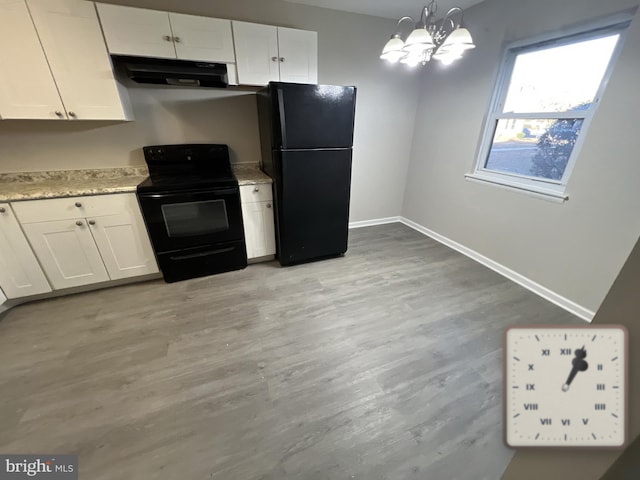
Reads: 1 h 04 min
